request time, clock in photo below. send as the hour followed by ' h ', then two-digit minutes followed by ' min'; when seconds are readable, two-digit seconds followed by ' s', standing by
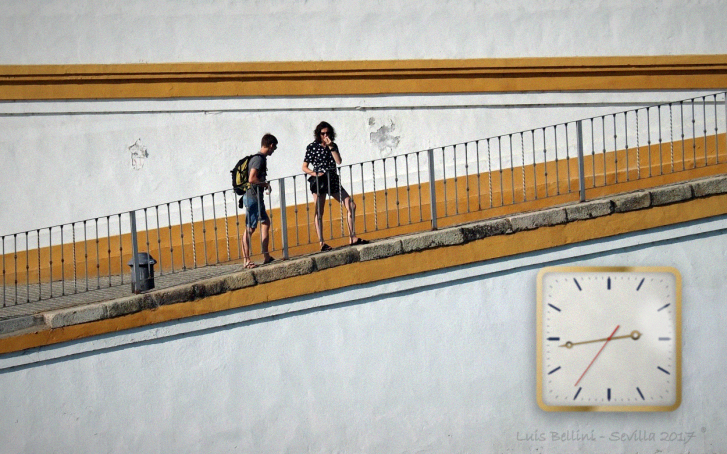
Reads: 2 h 43 min 36 s
